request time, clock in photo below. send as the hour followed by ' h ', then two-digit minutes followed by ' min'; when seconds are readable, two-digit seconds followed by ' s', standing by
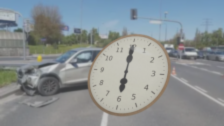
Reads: 6 h 00 min
